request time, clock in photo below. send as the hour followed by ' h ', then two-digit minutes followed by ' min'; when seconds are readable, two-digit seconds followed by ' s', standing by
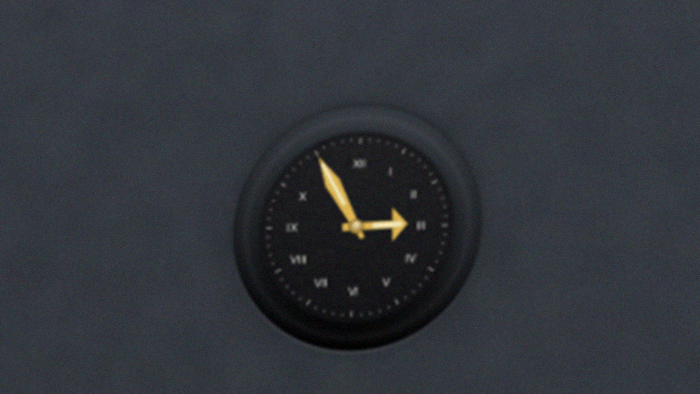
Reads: 2 h 55 min
